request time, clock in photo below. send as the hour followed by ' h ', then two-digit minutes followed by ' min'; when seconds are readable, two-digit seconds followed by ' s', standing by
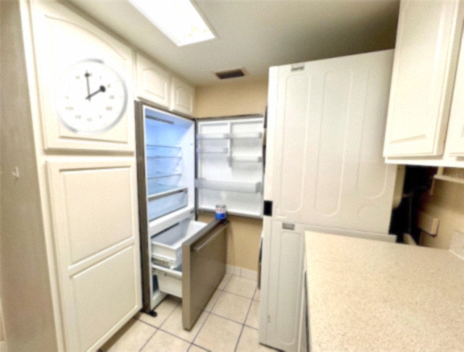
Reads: 1 h 59 min
